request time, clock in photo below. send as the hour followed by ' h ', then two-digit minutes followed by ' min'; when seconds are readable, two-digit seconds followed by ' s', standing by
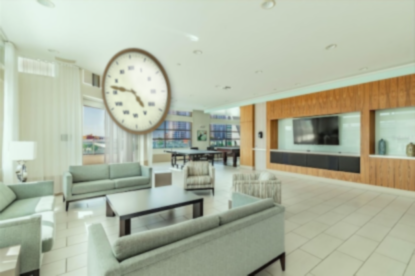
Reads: 4 h 47 min
